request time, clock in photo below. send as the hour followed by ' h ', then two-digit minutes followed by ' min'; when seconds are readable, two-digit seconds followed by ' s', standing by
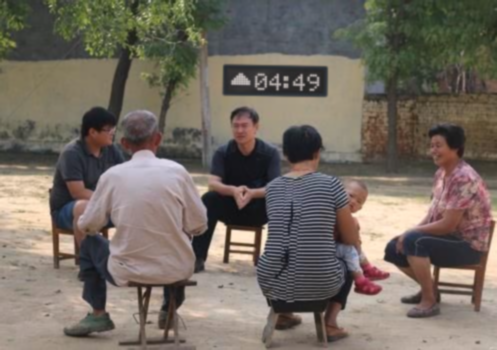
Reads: 4 h 49 min
